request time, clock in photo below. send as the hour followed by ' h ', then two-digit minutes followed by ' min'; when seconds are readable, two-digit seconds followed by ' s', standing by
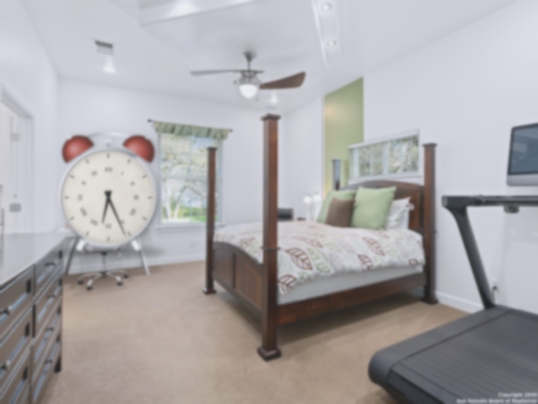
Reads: 6 h 26 min
